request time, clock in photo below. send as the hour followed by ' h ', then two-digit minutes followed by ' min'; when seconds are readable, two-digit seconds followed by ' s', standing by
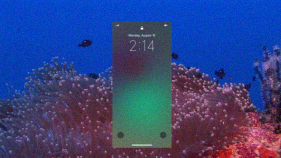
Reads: 2 h 14 min
